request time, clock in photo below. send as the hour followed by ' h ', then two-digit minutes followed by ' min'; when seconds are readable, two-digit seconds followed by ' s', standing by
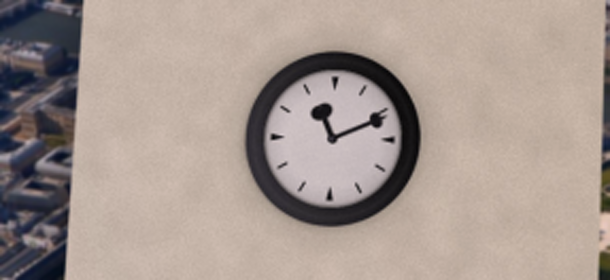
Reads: 11 h 11 min
